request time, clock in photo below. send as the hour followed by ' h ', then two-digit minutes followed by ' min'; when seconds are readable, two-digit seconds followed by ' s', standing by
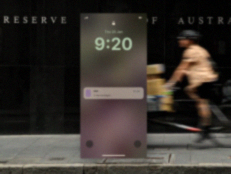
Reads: 9 h 20 min
